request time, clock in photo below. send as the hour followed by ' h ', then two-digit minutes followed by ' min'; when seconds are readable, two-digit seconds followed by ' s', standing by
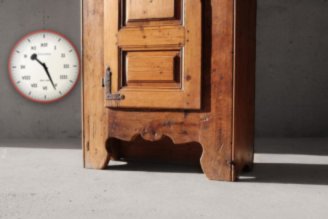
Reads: 10 h 26 min
